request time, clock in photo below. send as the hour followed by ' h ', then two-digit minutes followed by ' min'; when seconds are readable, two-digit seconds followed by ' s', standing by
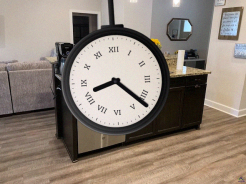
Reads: 8 h 22 min
